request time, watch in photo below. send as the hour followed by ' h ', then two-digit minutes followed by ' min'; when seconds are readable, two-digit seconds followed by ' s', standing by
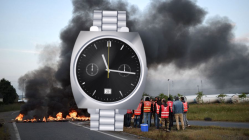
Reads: 11 h 16 min
